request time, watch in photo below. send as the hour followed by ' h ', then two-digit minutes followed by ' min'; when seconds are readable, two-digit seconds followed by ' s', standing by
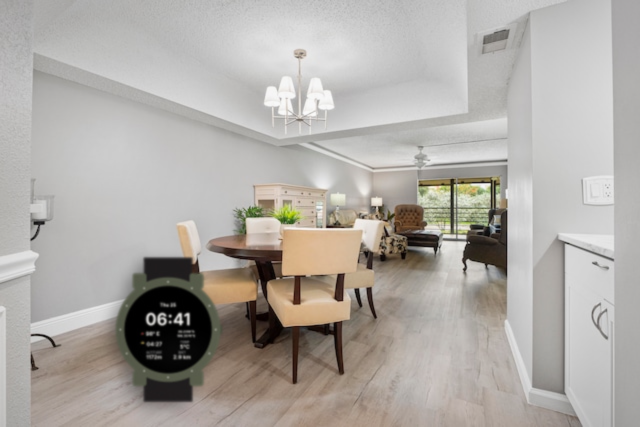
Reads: 6 h 41 min
